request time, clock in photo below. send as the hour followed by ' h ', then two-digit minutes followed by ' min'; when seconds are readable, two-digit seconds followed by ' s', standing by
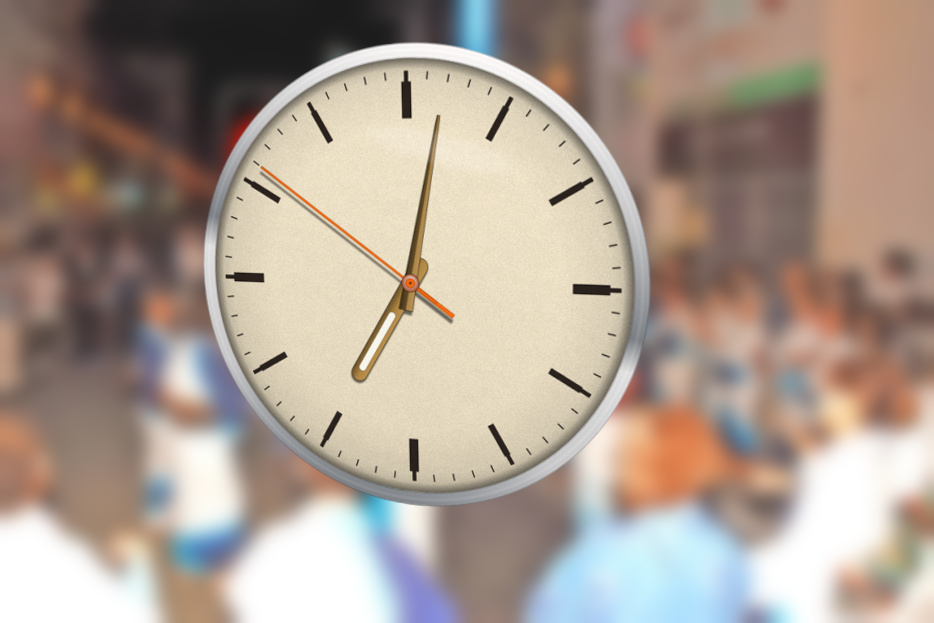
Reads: 7 h 01 min 51 s
